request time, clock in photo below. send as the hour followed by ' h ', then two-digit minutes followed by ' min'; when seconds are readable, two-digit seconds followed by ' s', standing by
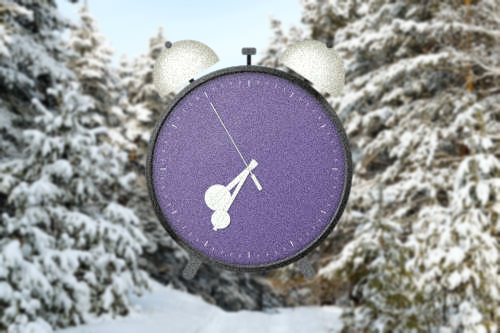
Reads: 7 h 34 min 55 s
